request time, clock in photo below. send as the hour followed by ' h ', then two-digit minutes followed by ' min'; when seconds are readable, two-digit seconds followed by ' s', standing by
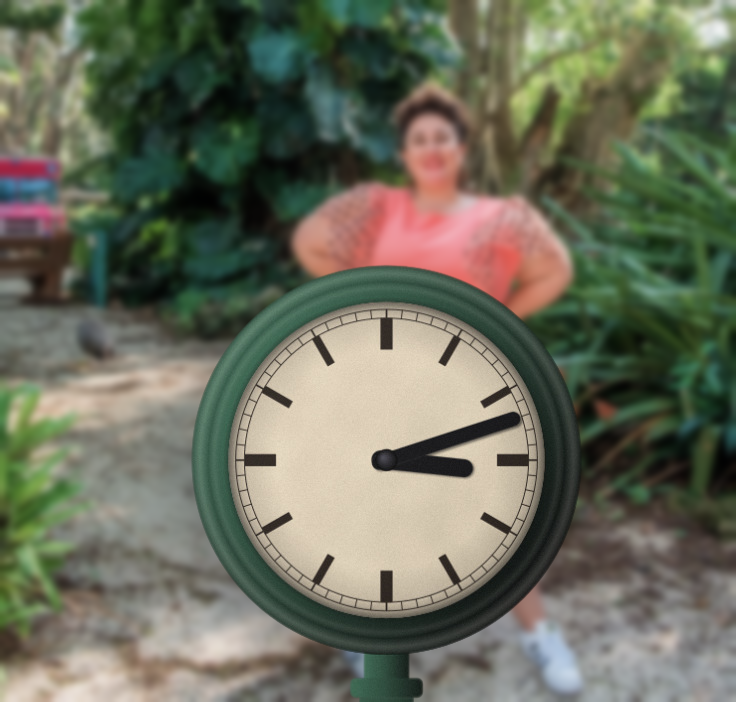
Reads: 3 h 12 min
